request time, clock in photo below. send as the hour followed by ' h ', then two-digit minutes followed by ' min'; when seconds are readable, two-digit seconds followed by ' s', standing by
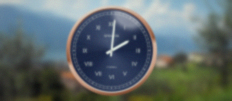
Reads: 2 h 01 min
